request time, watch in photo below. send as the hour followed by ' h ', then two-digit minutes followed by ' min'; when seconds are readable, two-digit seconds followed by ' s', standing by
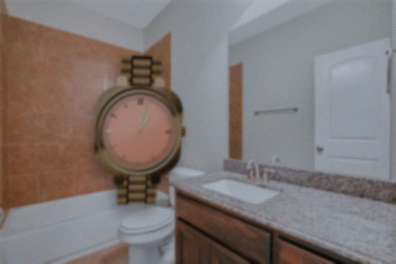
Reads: 1 h 02 min
